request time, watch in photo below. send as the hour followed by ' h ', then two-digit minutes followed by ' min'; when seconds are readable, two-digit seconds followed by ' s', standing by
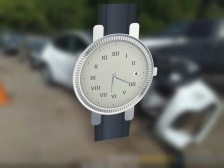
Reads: 6 h 20 min
